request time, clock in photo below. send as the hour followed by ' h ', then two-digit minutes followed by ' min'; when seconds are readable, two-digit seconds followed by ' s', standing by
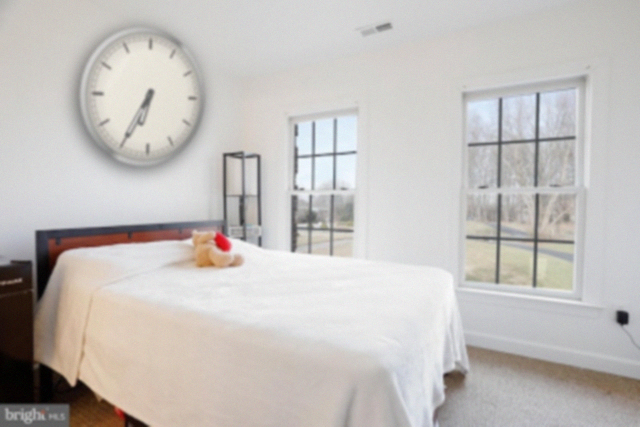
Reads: 6 h 35 min
